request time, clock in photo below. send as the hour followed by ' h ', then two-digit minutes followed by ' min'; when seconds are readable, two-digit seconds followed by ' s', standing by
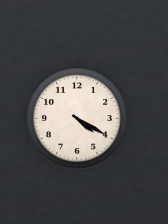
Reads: 4 h 20 min
